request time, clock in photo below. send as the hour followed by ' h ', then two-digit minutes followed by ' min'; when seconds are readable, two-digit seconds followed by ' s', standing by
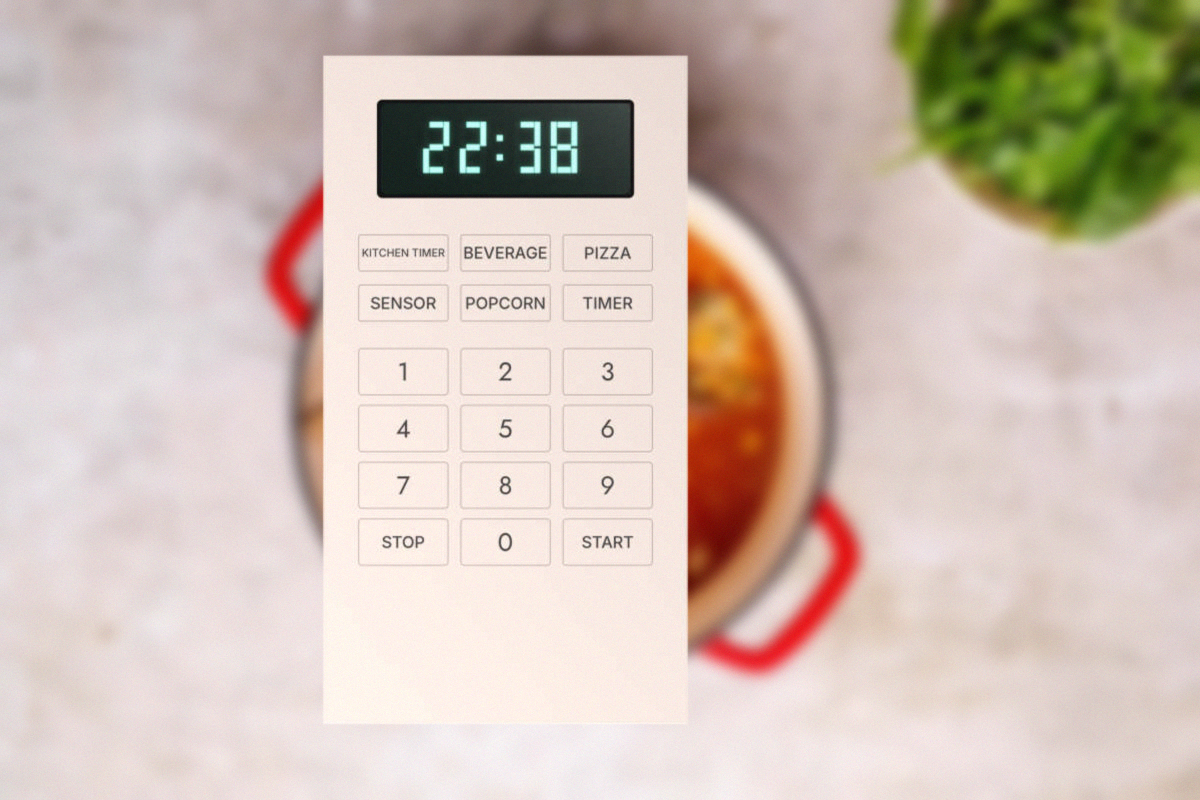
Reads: 22 h 38 min
